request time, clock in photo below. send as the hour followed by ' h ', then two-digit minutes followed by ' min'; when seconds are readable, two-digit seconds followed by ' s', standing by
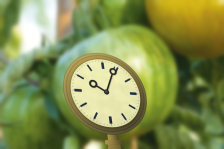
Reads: 10 h 04 min
